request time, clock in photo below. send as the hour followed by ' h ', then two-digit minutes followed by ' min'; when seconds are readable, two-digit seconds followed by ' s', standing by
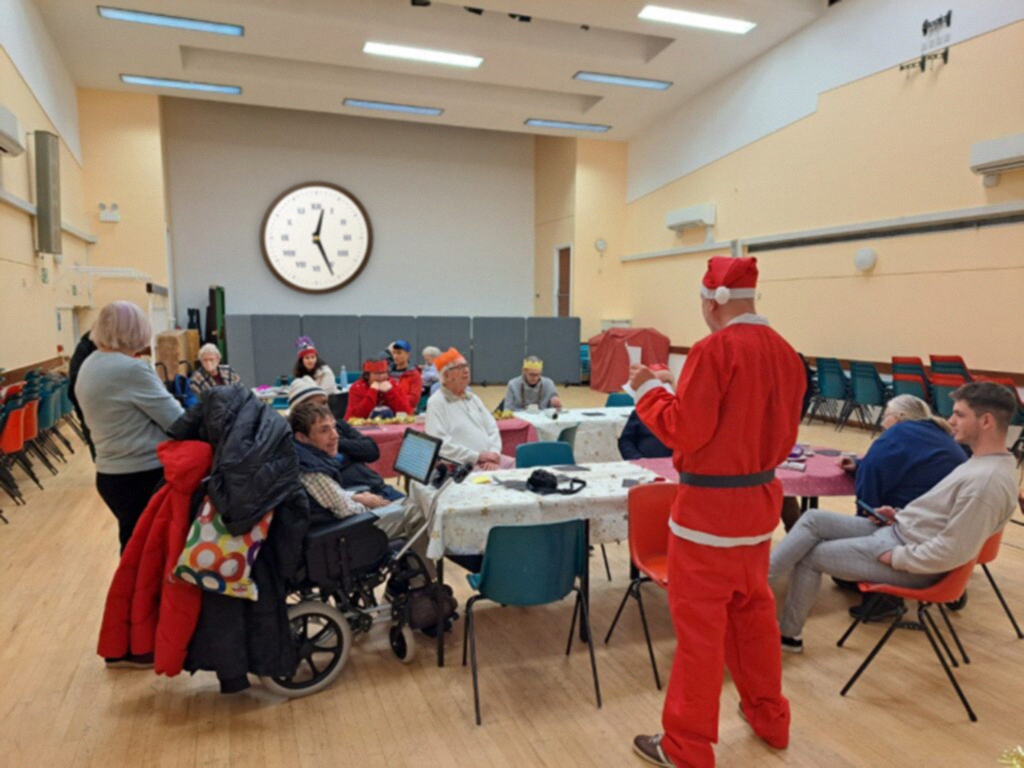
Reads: 12 h 26 min
